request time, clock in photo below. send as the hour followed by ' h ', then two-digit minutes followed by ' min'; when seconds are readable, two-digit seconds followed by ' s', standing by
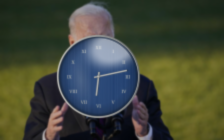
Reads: 6 h 13 min
